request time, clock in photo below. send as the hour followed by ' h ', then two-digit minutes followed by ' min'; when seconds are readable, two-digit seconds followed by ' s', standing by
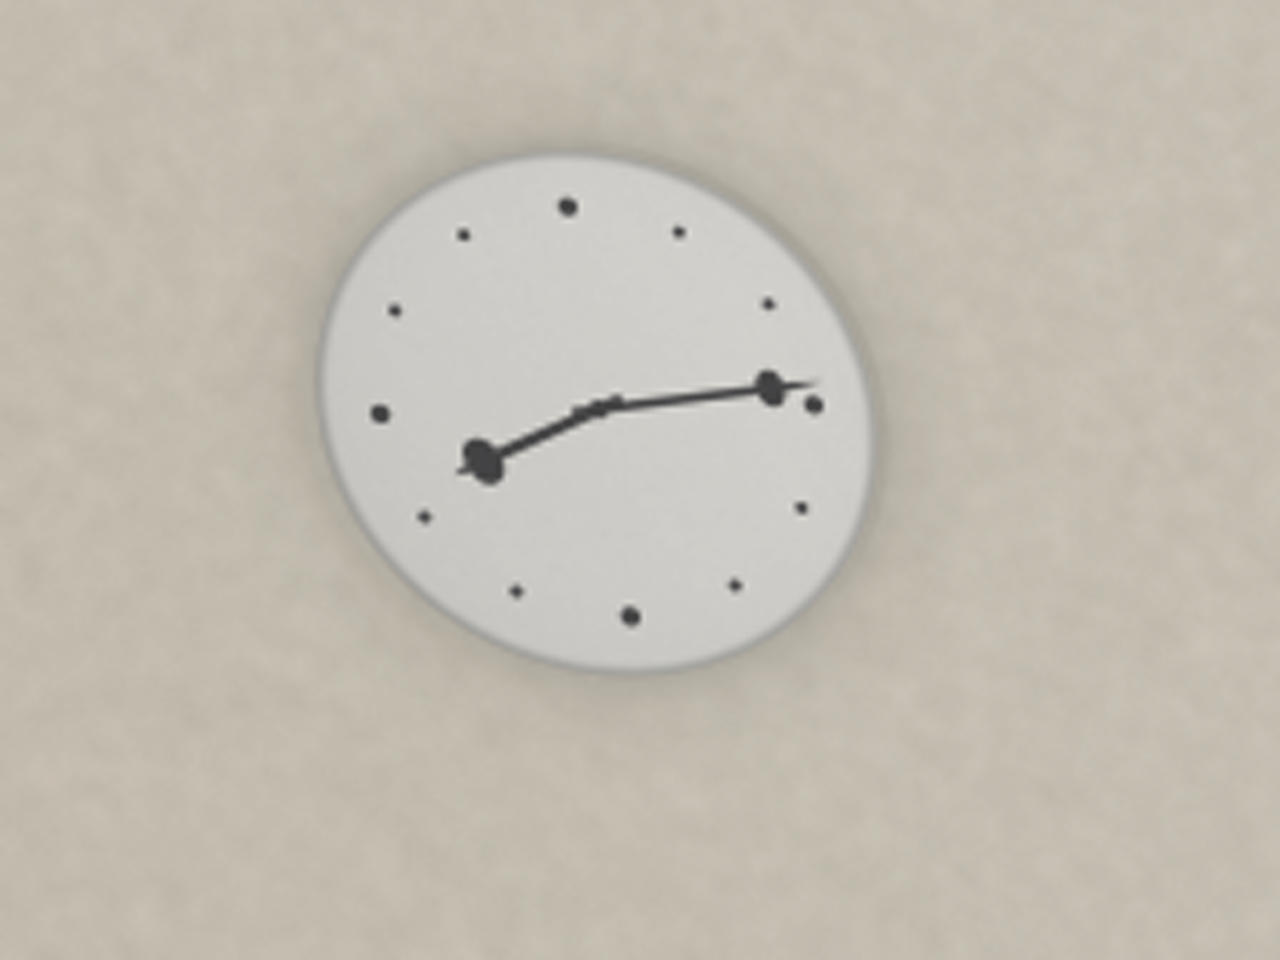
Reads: 8 h 14 min
